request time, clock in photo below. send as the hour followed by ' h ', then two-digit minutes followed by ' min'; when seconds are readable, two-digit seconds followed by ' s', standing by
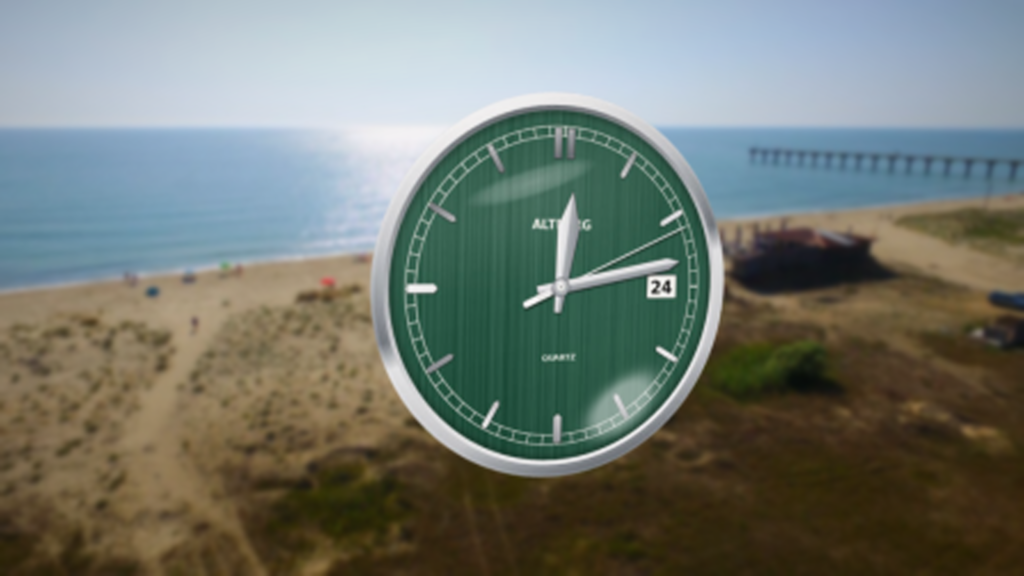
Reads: 12 h 13 min 11 s
